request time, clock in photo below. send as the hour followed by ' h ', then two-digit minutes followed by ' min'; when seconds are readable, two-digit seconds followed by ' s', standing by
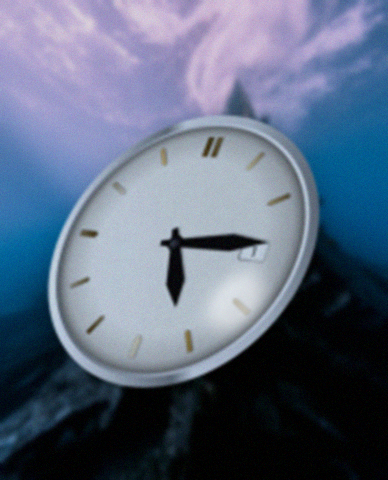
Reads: 5 h 14 min
